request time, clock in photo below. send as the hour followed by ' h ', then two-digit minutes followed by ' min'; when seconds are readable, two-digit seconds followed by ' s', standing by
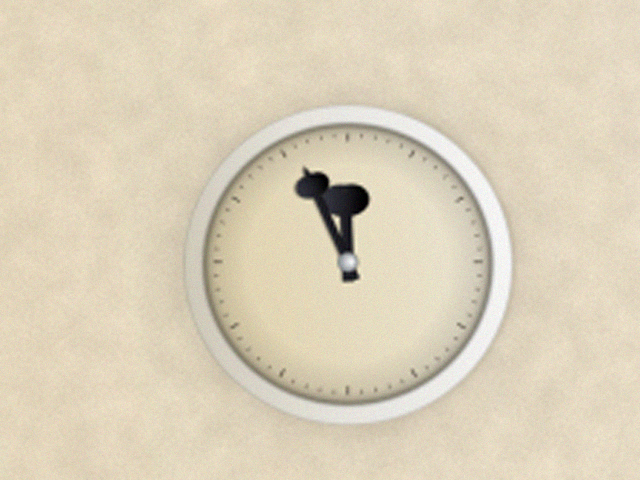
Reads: 11 h 56 min
